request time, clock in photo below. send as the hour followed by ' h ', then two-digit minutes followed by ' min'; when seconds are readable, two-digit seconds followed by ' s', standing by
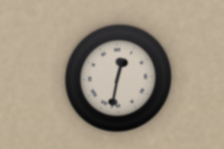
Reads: 12 h 32 min
